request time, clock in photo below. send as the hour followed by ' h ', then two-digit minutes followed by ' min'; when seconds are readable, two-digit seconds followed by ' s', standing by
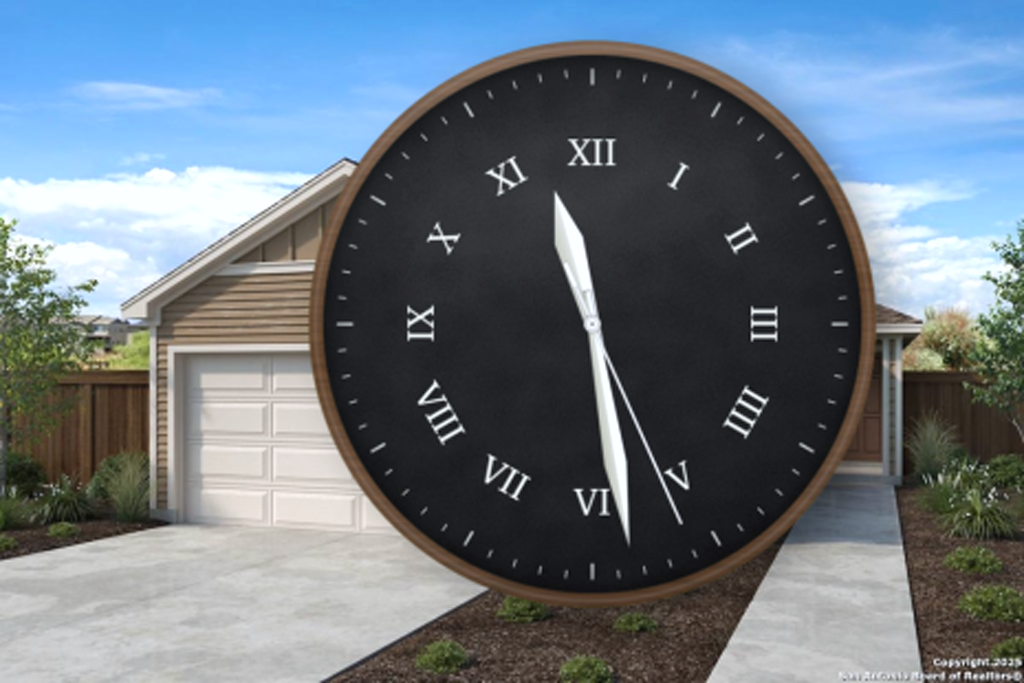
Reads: 11 h 28 min 26 s
